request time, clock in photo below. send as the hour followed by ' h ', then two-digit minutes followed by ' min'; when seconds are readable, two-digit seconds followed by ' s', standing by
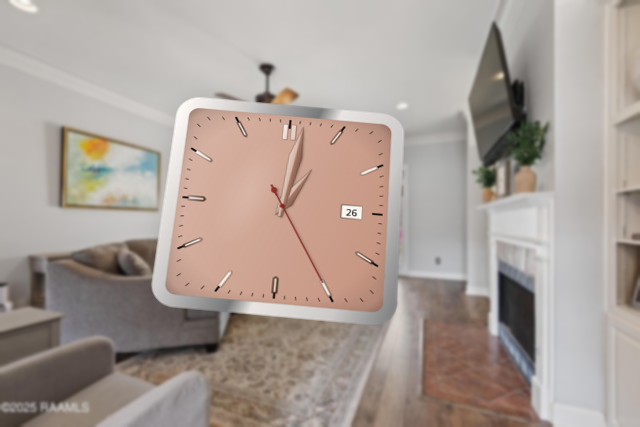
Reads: 1 h 01 min 25 s
